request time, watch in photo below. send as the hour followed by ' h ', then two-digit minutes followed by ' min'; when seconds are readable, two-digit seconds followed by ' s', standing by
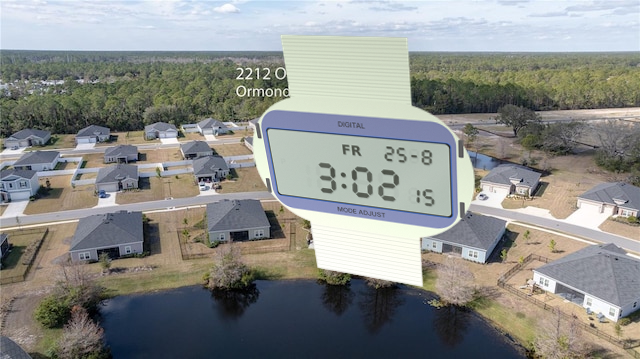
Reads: 3 h 02 min 15 s
